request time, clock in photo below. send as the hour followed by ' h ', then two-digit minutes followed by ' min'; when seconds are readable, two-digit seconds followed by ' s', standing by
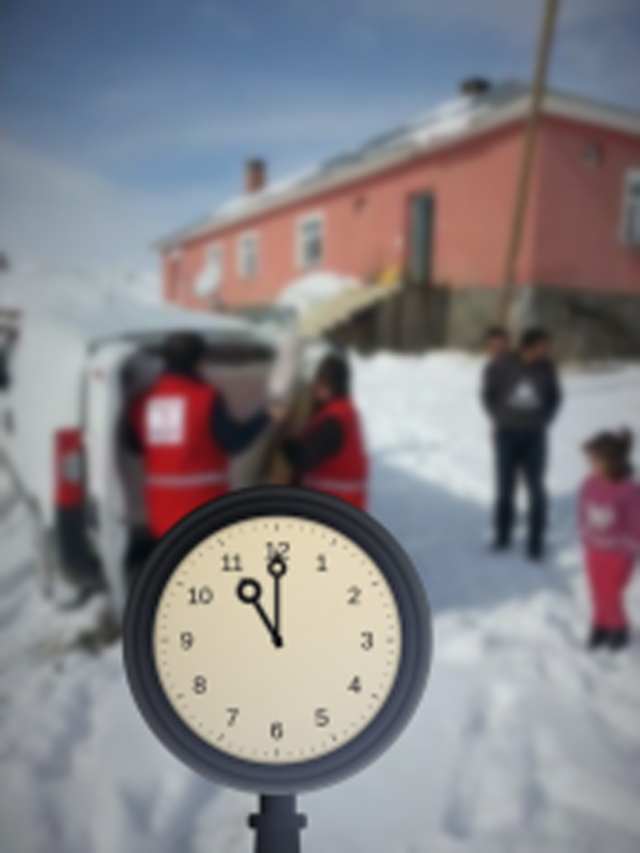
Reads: 11 h 00 min
